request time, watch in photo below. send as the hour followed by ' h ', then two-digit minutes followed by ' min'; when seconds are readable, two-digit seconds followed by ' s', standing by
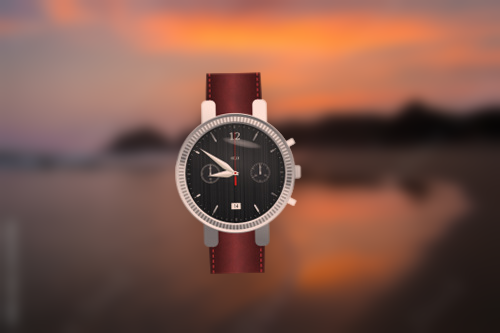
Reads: 8 h 51 min
